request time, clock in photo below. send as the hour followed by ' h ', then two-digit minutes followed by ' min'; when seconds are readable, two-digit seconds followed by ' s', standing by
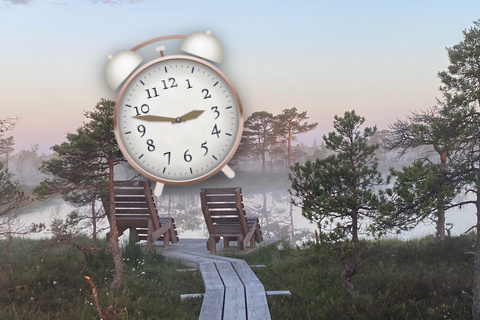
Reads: 2 h 48 min
